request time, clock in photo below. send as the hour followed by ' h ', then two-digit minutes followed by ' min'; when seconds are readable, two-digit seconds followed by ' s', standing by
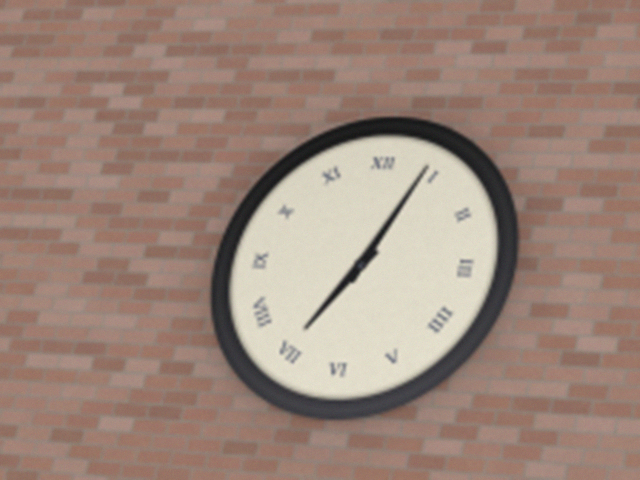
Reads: 7 h 04 min
